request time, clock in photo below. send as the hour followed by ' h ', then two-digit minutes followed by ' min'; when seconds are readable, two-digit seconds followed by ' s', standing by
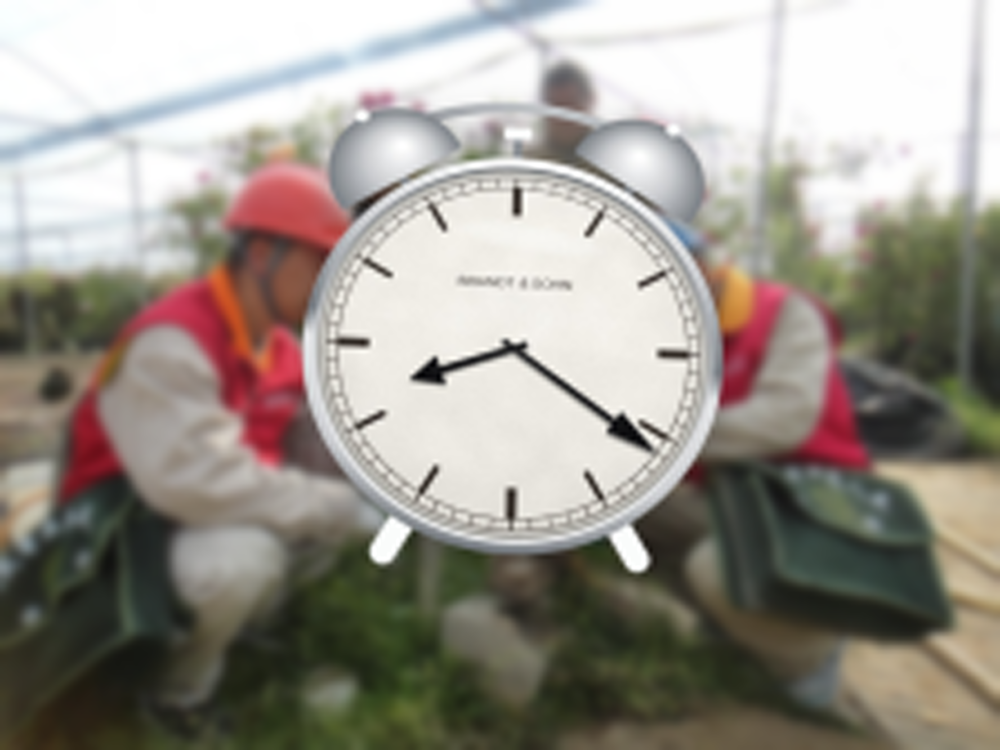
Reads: 8 h 21 min
